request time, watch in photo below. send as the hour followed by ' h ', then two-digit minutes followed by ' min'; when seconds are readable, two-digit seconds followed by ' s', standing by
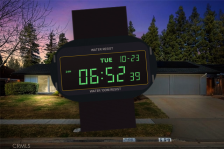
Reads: 6 h 52 min 39 s
